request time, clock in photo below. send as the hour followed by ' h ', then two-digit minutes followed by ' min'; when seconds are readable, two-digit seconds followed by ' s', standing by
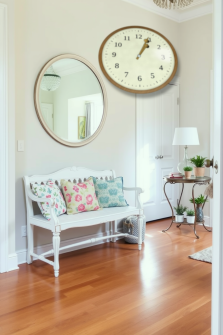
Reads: 1 h 04 min
